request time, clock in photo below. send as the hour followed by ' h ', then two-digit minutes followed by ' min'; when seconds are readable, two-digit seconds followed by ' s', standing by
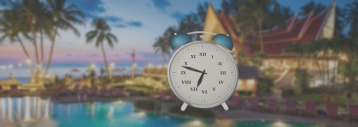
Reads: 6 h 48 min
